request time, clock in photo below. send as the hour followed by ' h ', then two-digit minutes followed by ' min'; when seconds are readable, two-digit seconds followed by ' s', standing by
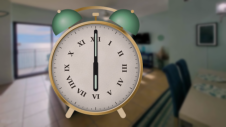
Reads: 6 h 00 min
